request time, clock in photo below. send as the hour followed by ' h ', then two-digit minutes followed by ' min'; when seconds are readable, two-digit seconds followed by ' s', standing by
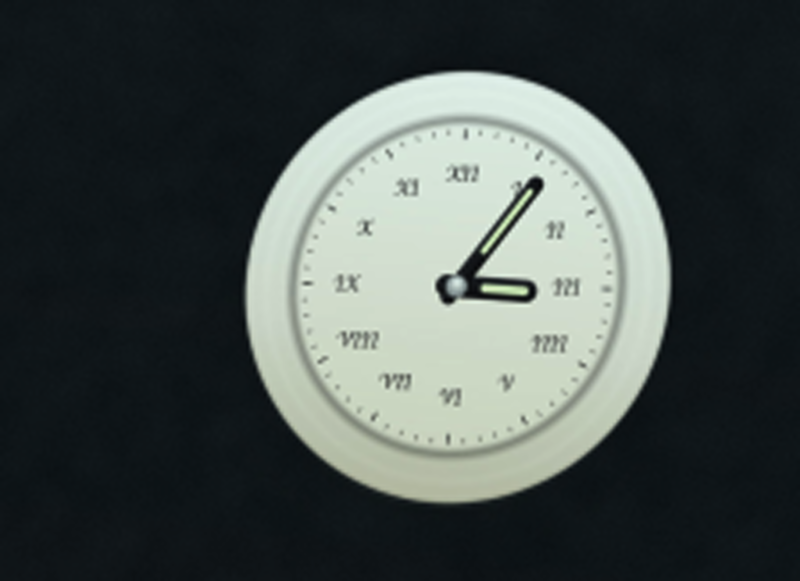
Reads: 3 h 06 min
